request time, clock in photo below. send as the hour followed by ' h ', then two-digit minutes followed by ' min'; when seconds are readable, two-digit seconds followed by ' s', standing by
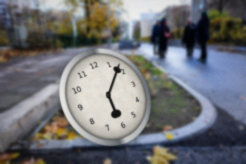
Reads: 6 h 08 min
